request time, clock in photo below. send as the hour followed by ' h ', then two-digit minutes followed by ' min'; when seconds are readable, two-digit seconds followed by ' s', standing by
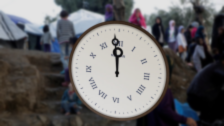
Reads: 11 h 59 min
